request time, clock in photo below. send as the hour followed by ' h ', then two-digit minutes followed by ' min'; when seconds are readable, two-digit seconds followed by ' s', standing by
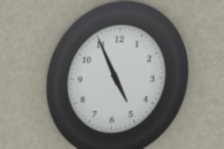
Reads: 4 h 55 min
